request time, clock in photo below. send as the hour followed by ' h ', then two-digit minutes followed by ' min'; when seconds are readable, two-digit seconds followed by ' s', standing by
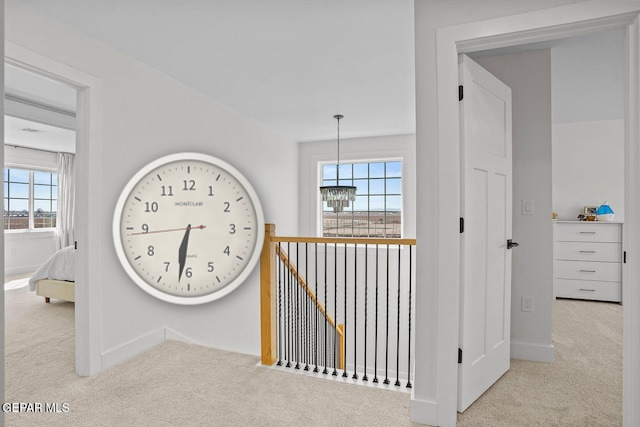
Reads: 6 h 31 min 44 s
